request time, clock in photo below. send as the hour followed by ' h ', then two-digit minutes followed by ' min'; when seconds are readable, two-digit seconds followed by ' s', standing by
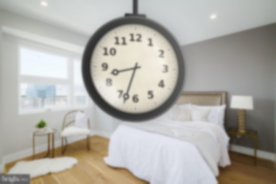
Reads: 8 h 33 min
